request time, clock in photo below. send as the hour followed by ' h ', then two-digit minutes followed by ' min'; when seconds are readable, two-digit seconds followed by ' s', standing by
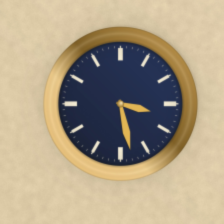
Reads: 3 h 28 min
